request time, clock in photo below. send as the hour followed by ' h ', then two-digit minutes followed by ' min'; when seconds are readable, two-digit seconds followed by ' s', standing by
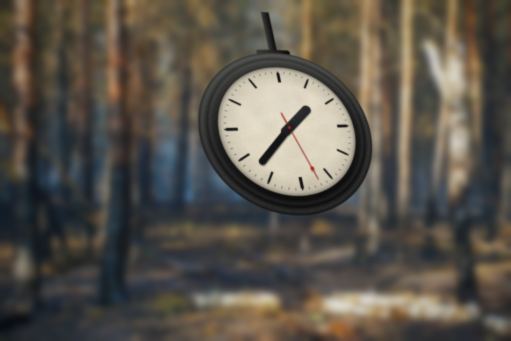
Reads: 1 h 37 min 27 s
